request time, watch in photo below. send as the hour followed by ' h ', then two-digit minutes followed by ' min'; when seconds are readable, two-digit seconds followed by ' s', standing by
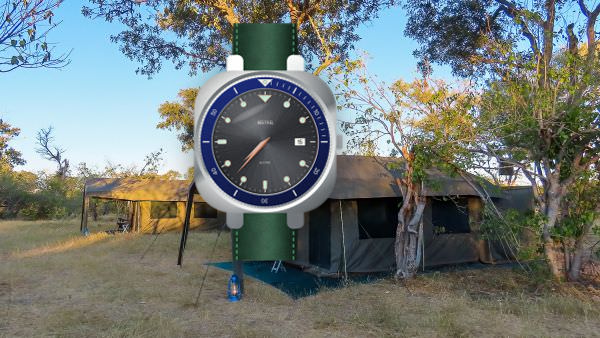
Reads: 7 h 37 min
